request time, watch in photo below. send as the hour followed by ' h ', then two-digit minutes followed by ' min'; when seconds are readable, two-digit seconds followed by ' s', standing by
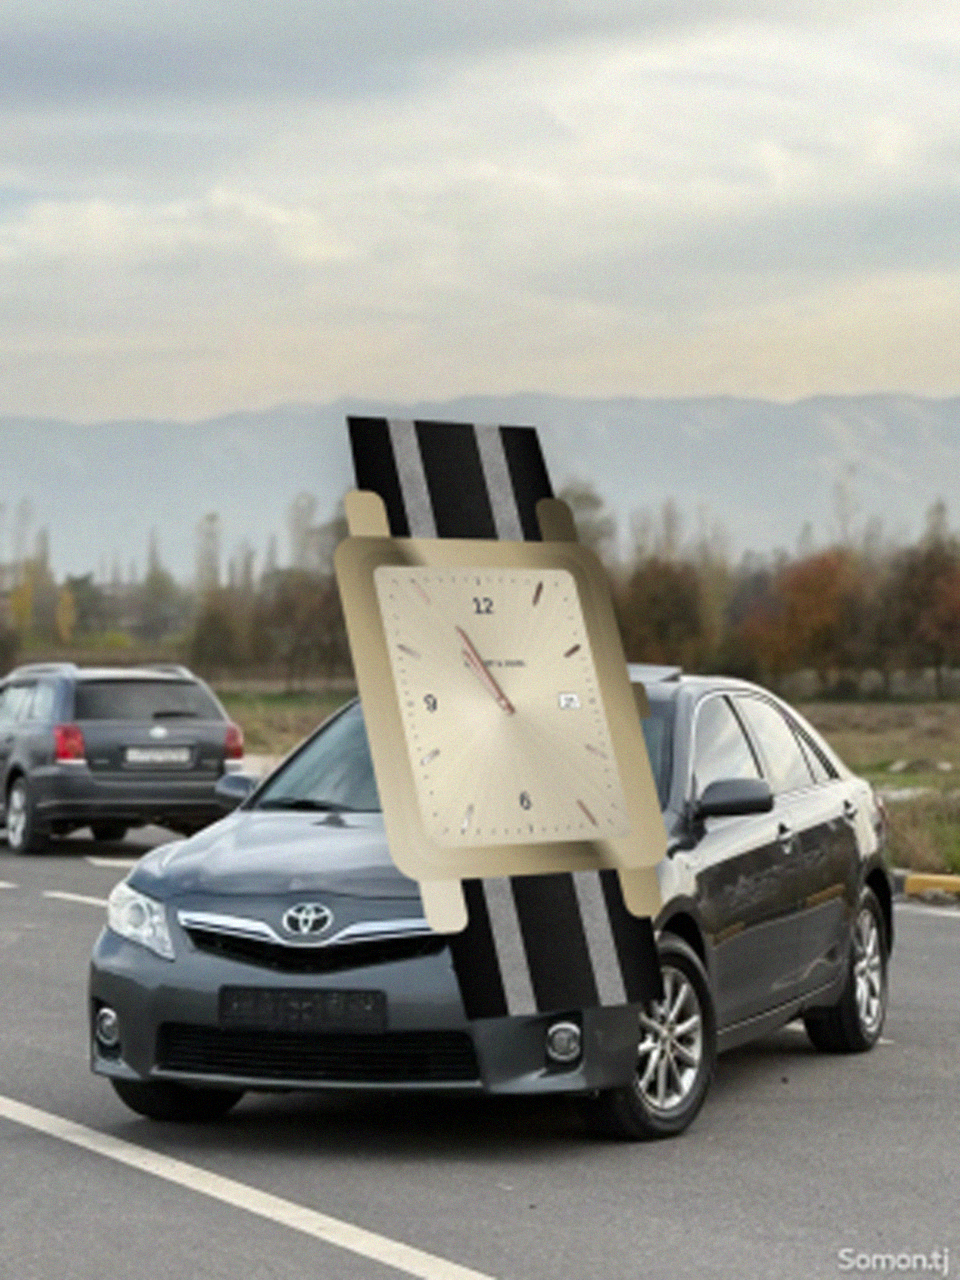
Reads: 10 h 56 min
